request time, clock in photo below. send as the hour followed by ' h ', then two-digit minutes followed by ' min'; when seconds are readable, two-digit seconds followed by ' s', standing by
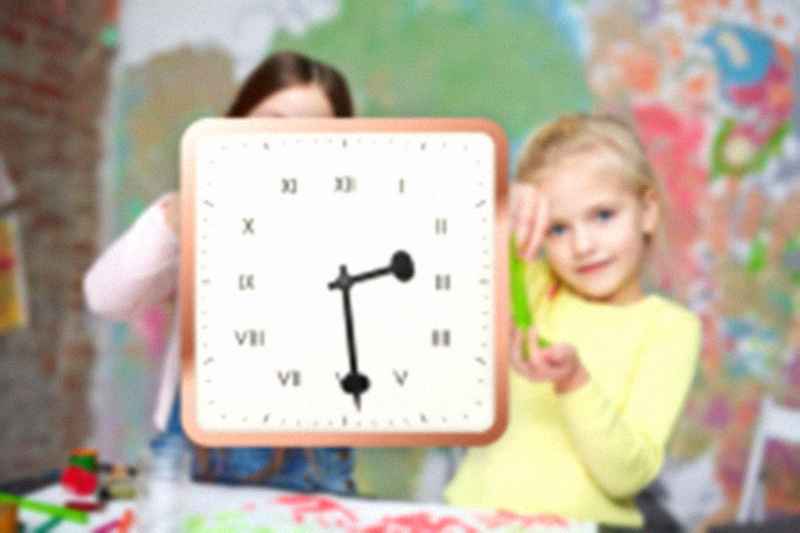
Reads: 2 h 29 min
